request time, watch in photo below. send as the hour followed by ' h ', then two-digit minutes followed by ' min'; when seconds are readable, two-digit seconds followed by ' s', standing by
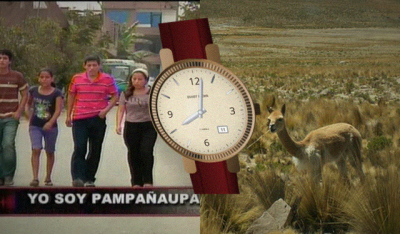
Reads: 8 h 02 min
